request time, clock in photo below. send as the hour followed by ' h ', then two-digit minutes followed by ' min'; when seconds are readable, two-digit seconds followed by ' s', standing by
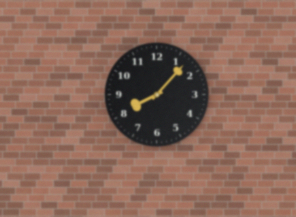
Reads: 8 h 07 min
